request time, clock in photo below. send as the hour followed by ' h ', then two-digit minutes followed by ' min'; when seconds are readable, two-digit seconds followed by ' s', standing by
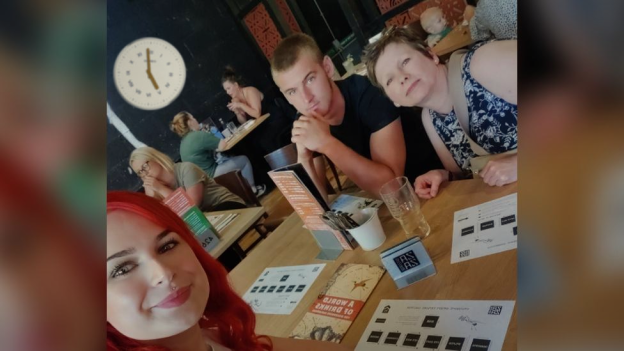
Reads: 4 h 59 min
